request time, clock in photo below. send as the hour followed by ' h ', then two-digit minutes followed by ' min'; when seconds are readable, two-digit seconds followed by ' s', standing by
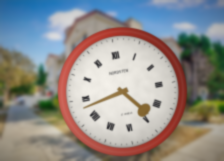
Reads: 4 h 43 min
